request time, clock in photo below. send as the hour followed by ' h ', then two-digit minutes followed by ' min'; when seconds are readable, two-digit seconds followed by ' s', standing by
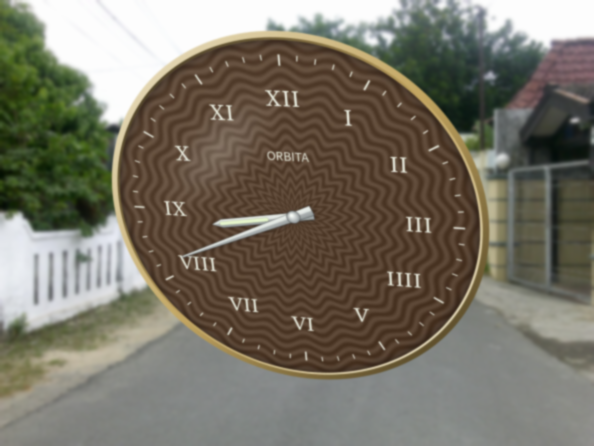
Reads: 8 h 41 min
